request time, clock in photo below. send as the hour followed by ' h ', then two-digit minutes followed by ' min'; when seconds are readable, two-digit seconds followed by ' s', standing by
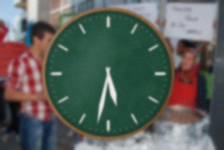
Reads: 5 h 32 min
